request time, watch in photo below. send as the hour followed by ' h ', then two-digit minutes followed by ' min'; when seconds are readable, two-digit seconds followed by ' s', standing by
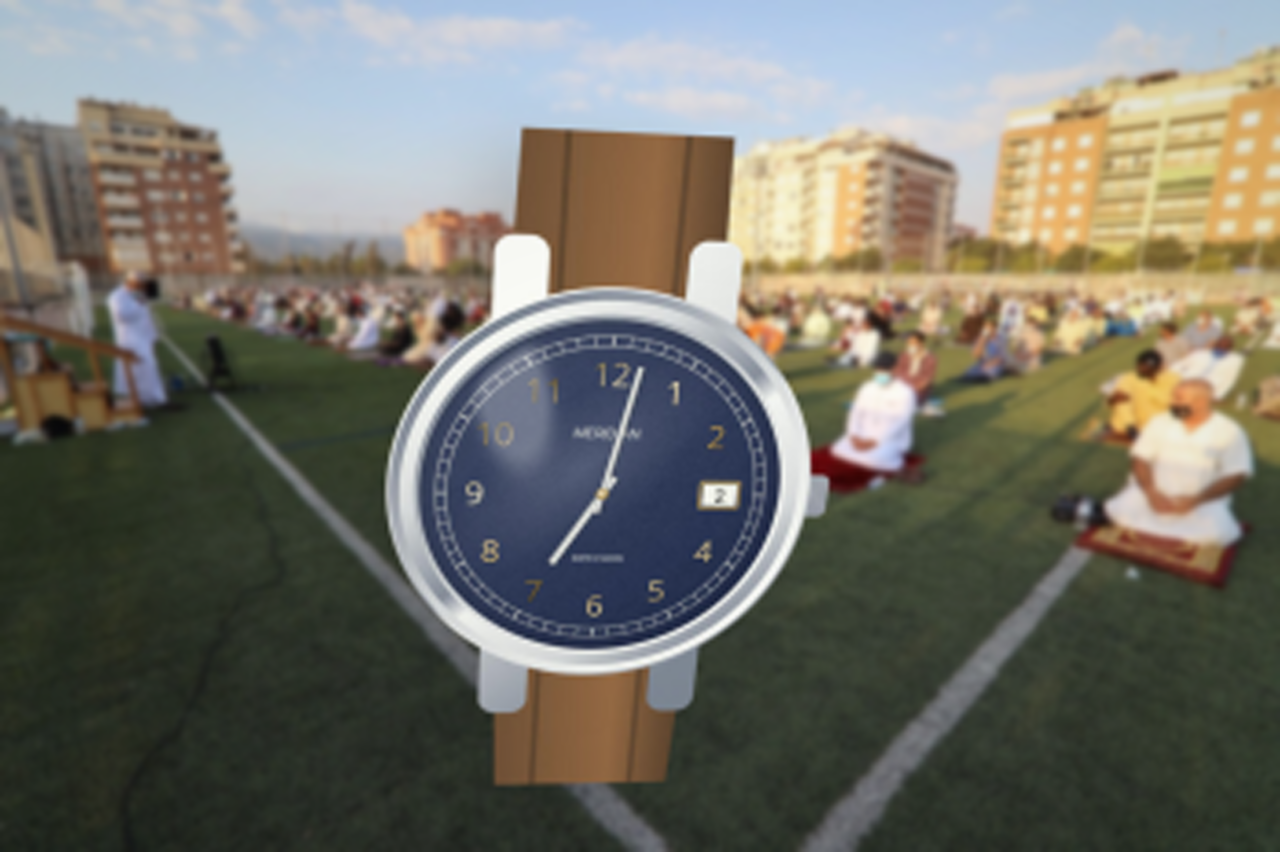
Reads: 7 h 02 min
